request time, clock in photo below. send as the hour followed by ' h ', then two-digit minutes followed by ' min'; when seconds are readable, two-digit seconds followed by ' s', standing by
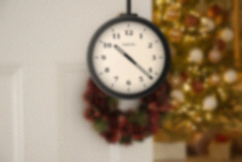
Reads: 10 h 22 min
